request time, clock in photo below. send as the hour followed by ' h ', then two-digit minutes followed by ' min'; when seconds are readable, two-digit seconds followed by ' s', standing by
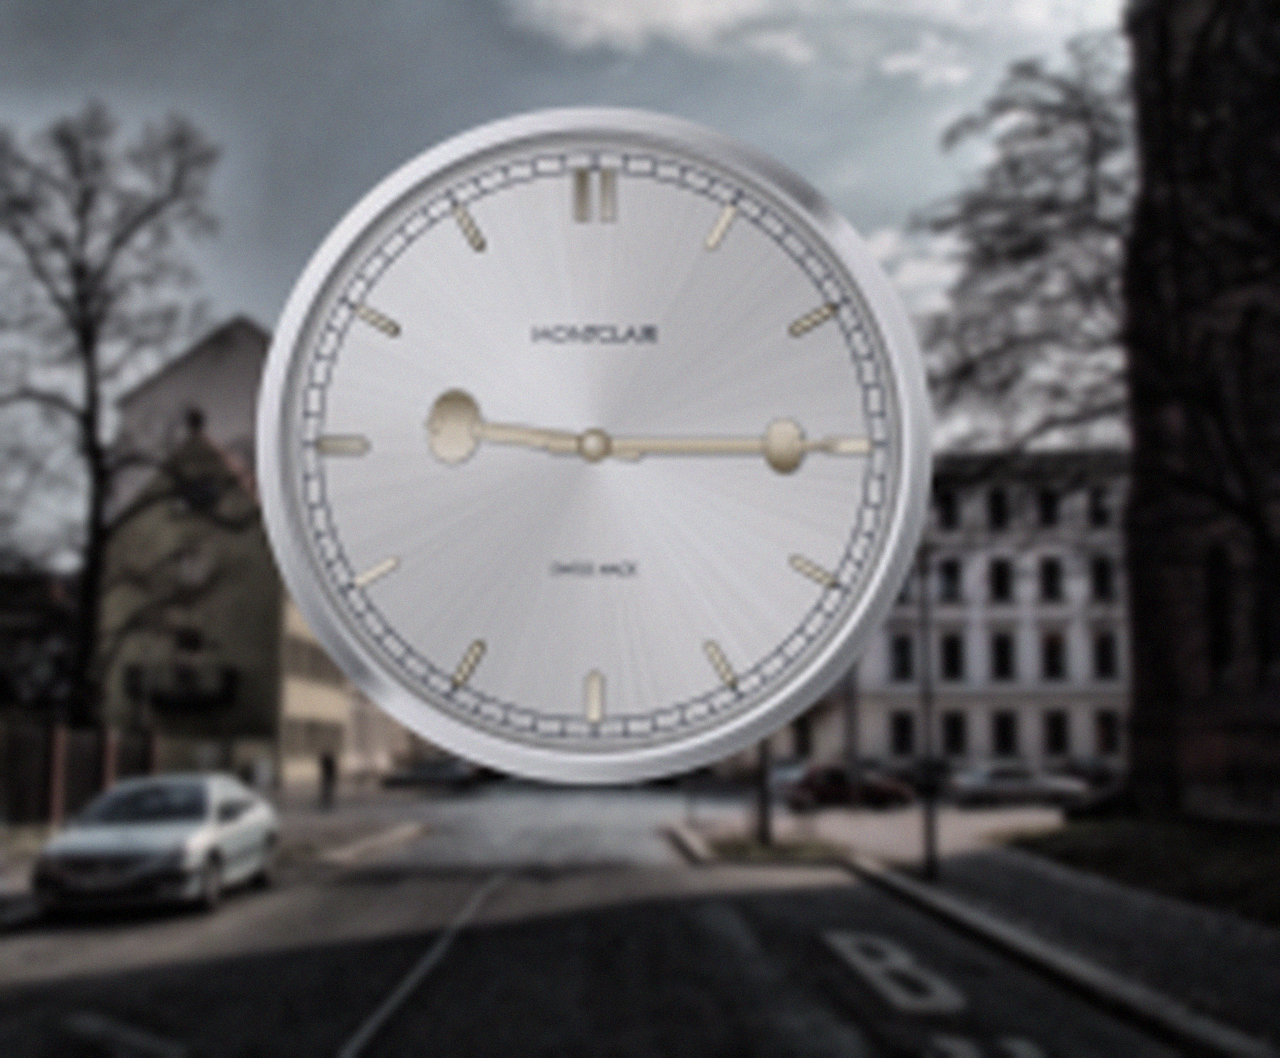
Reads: 9 h 15 min
